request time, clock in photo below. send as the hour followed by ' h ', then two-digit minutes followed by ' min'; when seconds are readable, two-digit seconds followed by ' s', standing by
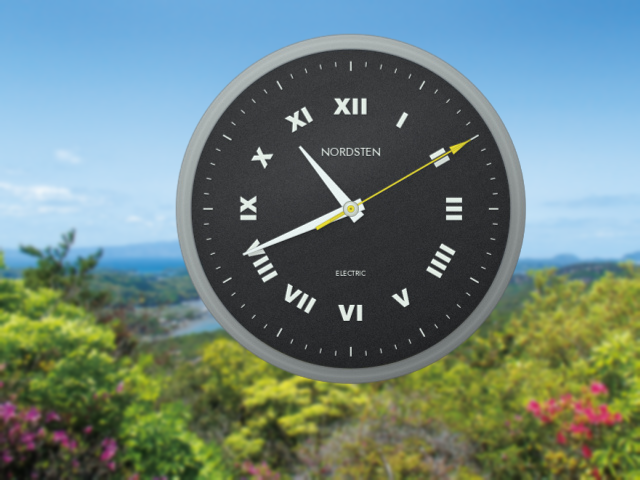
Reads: 10 h 41 min 10 s
